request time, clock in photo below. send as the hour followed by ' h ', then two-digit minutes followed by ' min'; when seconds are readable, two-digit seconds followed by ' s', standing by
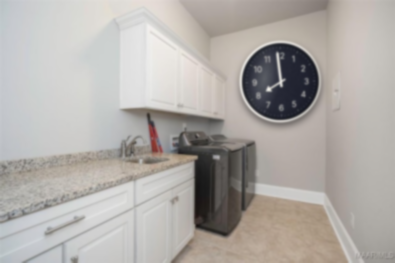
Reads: 7 h 59 min
